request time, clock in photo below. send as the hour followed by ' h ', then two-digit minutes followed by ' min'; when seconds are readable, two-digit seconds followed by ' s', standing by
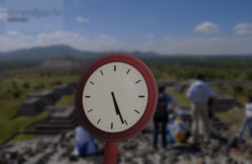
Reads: 5 h 26 min
